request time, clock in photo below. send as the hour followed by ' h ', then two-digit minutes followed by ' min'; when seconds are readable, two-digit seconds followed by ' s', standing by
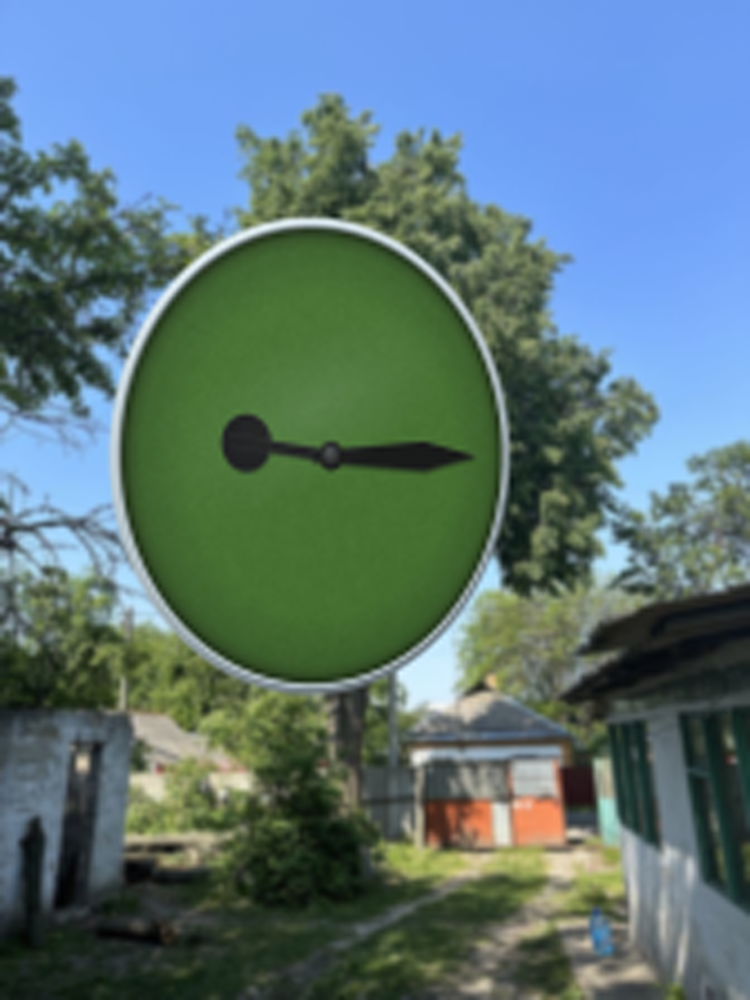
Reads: 9 h 15 min
